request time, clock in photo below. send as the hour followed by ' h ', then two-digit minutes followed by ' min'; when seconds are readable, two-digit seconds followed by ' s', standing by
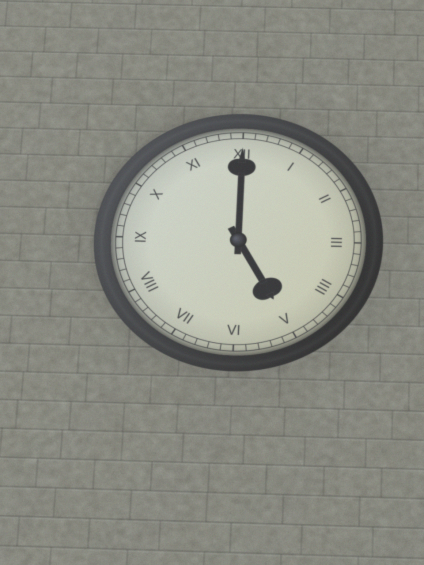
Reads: 5 h 00 min
